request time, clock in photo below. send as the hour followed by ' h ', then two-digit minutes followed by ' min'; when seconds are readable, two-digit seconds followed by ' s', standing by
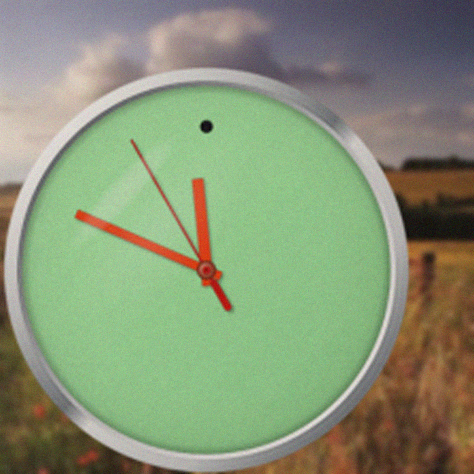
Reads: 11 h 48 min 55 s
